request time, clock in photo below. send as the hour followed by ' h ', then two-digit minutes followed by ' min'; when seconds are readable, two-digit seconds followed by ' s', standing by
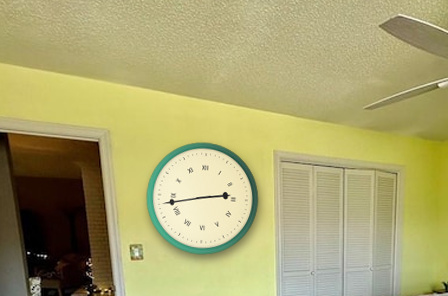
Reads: 2 h 43 min
